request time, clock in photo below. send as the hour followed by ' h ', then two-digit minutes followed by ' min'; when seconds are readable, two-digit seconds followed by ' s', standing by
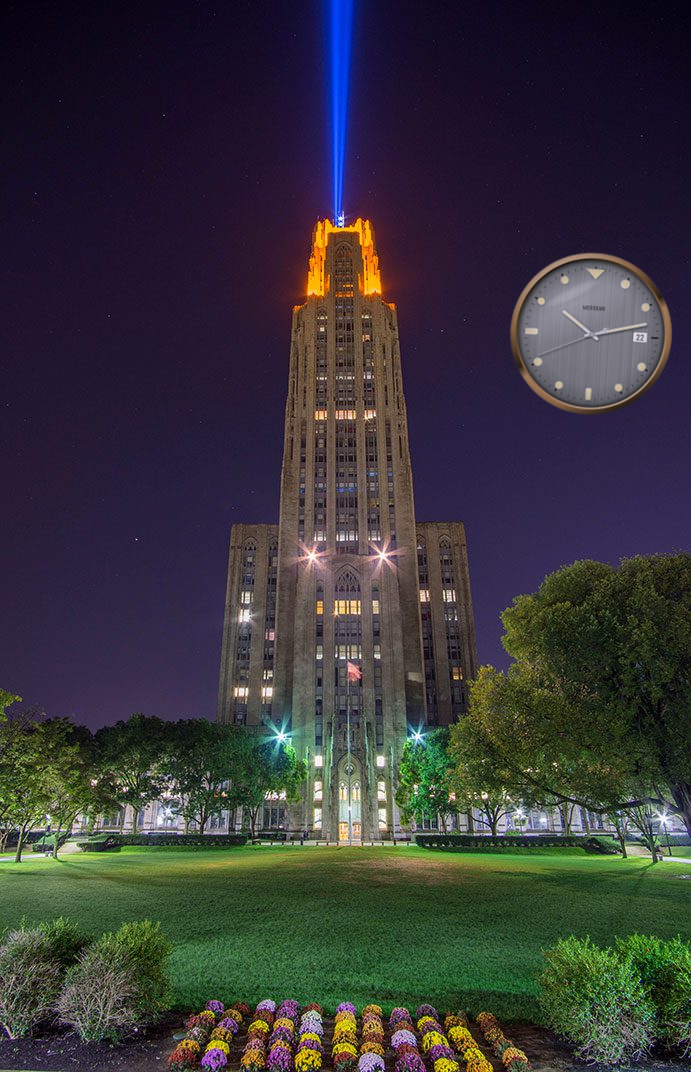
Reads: 10 h 12 min 41 s
